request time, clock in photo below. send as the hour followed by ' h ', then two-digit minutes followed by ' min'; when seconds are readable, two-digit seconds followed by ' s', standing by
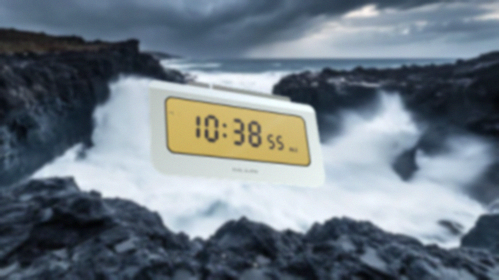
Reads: 10 h 38 min 55 s
